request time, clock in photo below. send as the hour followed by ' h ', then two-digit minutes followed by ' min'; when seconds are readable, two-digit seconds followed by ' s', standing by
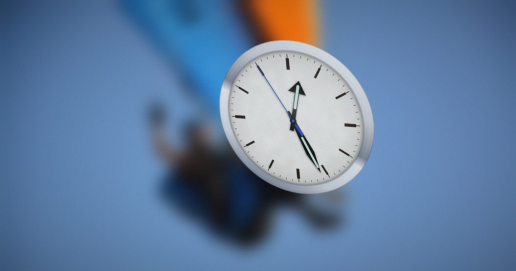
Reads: 12 h 25 min 55 s
